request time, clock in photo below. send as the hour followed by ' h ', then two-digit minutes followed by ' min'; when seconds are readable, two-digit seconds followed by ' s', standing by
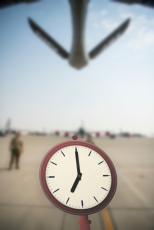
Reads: 7 h 00 min
